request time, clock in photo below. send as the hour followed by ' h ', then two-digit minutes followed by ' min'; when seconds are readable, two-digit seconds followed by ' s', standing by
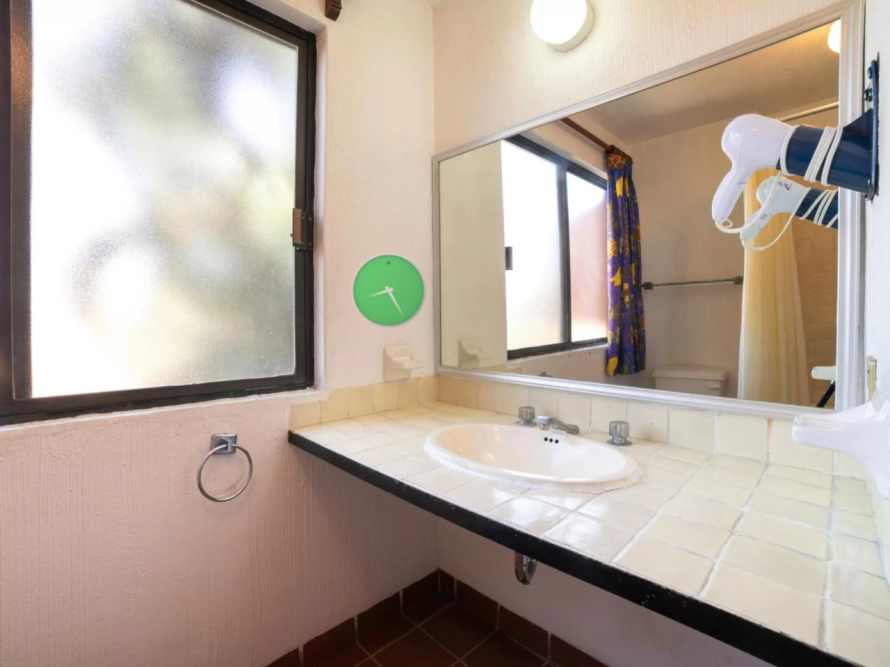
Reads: 8 h 25 min
